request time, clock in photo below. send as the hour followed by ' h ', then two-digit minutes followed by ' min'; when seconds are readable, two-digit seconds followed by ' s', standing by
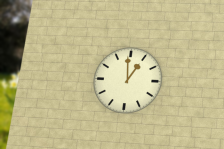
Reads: 12 h 59 min
